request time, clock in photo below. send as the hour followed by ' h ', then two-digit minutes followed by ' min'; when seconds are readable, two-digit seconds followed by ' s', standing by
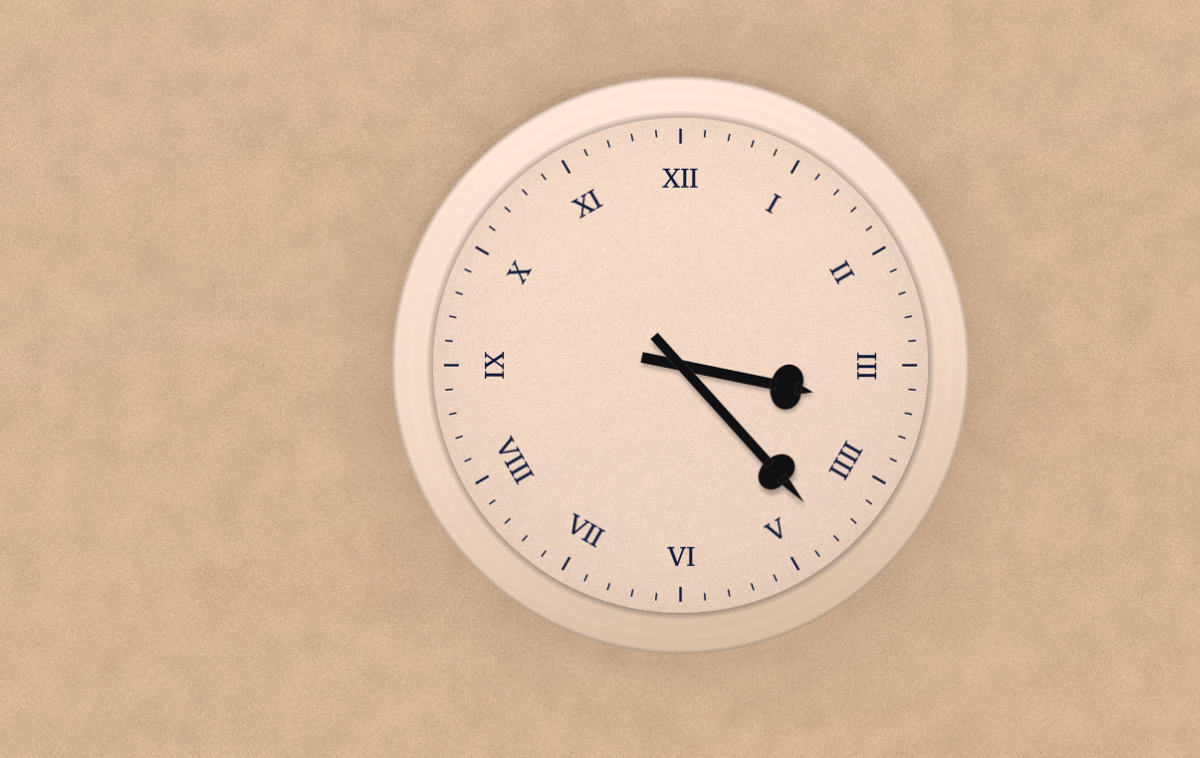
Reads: 3 h 23 min
